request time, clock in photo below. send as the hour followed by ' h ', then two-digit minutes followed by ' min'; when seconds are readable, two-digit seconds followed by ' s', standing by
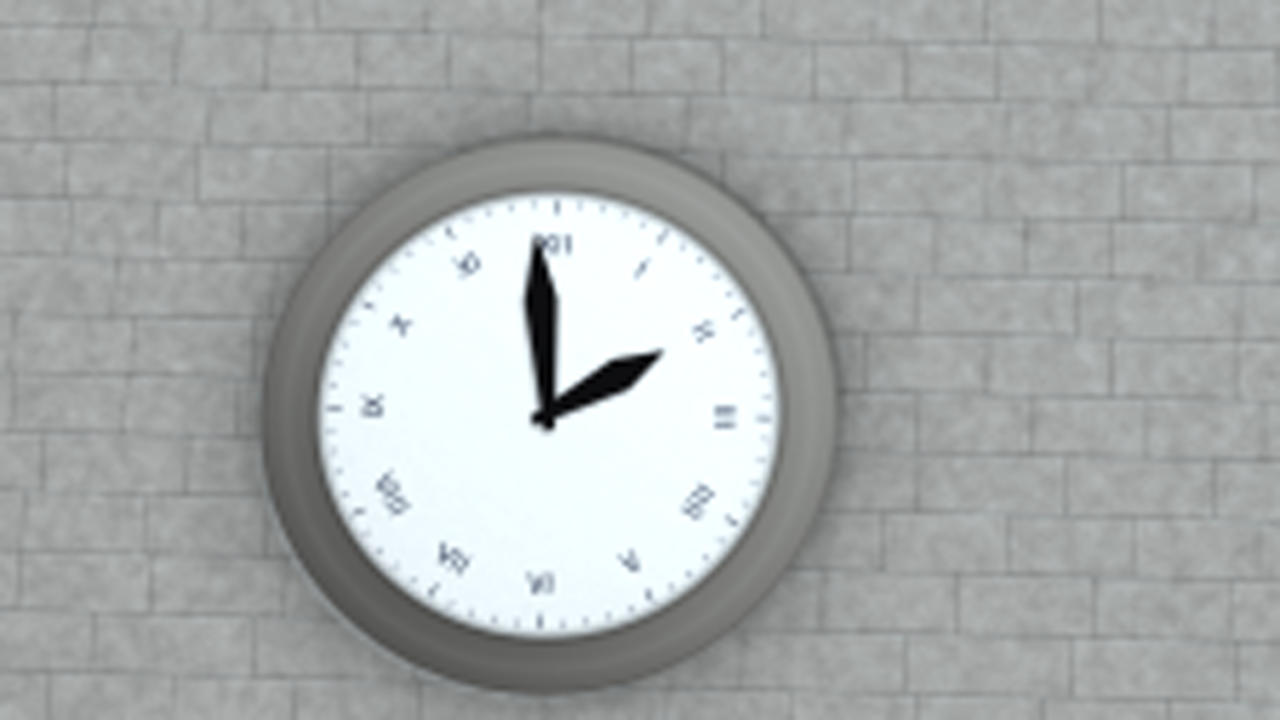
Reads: 1 h 59 min
